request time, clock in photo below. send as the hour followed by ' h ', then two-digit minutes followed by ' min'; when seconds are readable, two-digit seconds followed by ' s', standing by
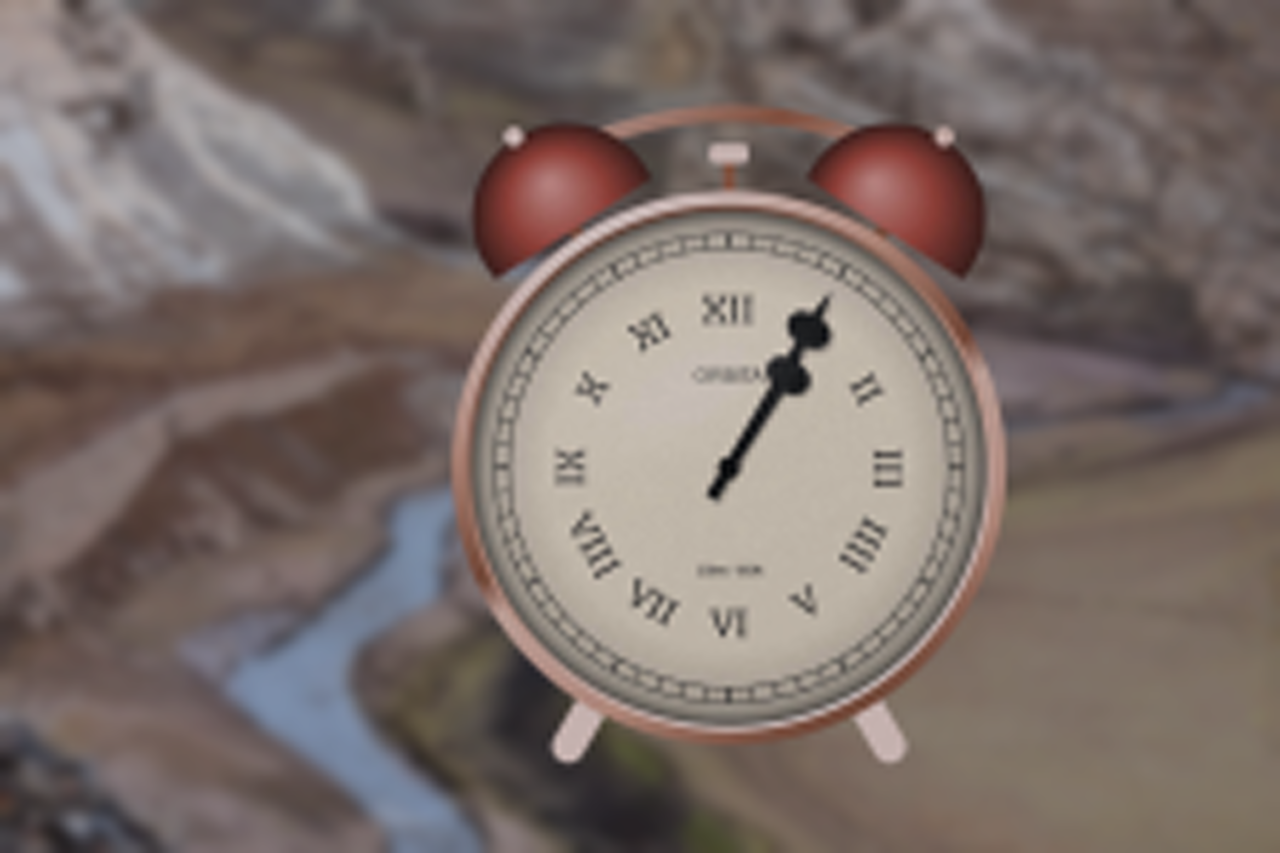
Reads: 1 h 05 min
